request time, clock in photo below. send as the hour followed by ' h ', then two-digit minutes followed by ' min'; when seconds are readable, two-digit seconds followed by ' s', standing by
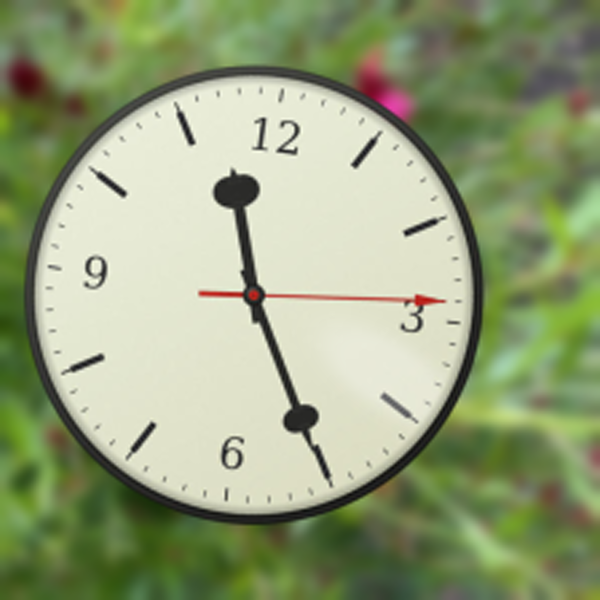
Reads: 11 h 25 min 14 s
